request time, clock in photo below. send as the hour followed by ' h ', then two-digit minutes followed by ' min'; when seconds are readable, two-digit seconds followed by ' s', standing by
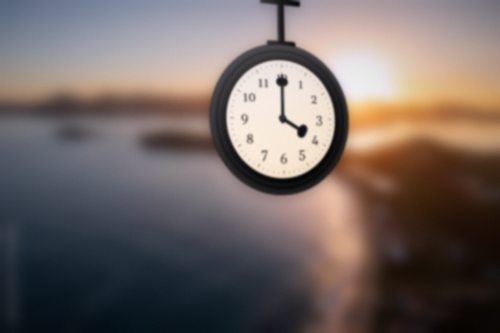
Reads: 4 h 00 min
